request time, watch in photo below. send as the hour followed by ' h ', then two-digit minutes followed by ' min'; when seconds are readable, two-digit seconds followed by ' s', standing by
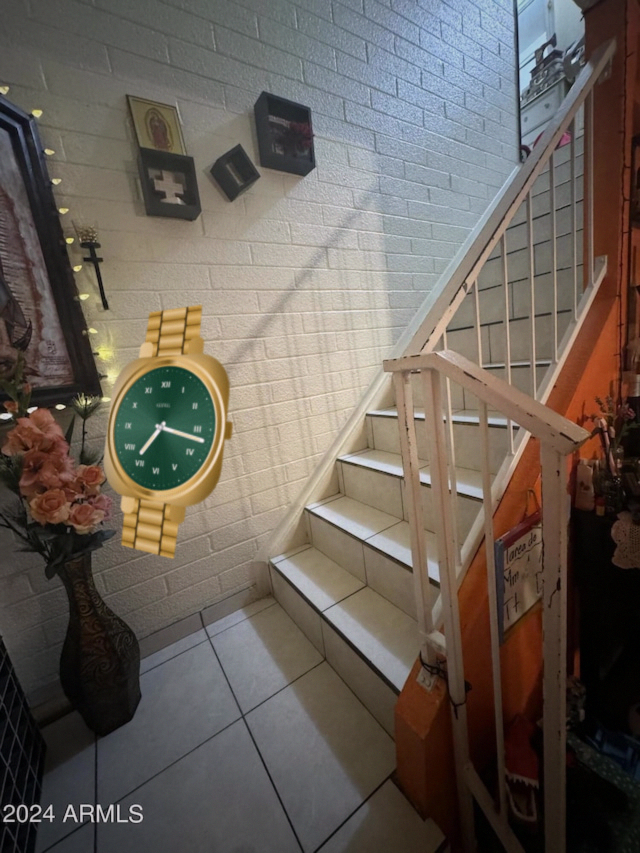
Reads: 7 h 17 min
